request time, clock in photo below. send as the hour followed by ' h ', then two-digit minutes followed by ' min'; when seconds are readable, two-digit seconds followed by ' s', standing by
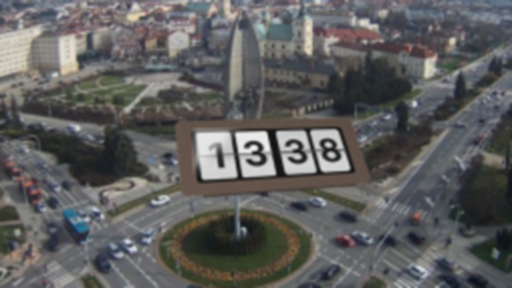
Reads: 13 h 38 min
